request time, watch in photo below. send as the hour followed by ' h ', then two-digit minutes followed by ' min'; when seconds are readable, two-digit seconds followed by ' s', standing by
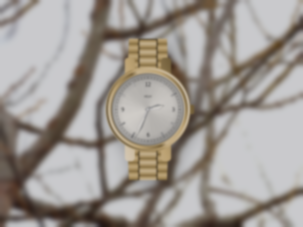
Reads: 2 h 34 min
